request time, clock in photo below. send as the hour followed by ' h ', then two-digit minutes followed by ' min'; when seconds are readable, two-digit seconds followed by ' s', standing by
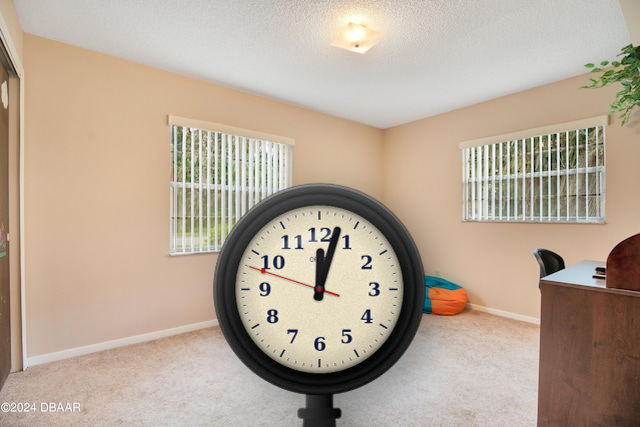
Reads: 12 h 02 min 48 s
